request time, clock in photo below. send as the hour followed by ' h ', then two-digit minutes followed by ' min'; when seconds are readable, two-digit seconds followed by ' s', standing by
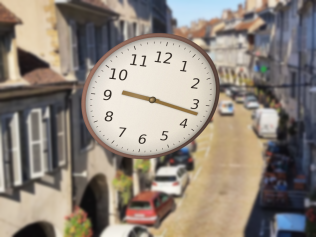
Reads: 9 h 17 min
